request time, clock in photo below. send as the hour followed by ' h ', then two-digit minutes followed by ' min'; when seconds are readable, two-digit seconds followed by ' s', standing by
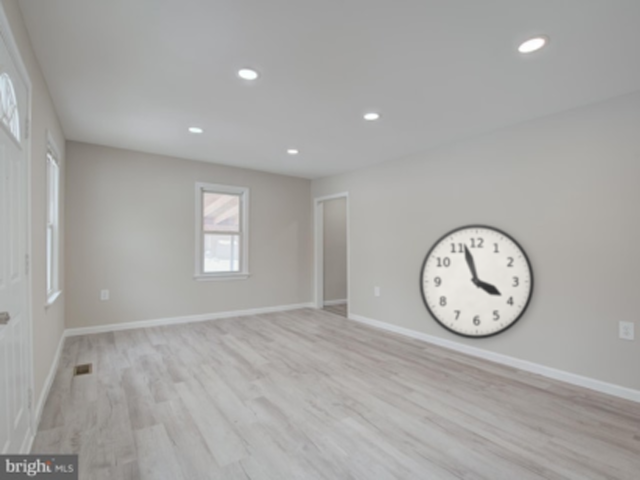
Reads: 3 h 57 min
